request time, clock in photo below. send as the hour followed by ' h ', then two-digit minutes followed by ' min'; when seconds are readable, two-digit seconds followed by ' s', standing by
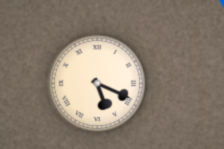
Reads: 5 h 19 min
